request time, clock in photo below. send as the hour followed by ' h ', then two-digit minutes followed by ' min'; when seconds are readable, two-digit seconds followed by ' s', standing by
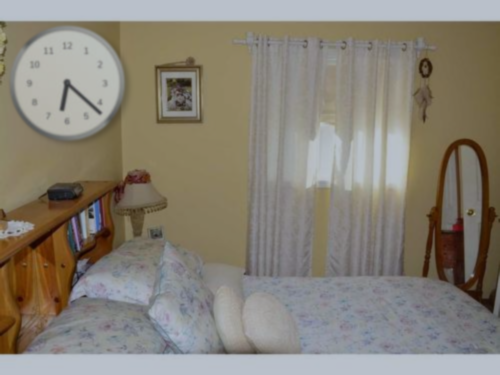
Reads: 6 h 22 min
